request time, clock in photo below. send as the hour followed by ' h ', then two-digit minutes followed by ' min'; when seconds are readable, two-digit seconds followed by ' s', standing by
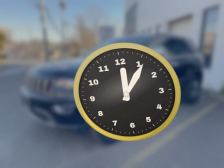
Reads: 12 h 06 min
